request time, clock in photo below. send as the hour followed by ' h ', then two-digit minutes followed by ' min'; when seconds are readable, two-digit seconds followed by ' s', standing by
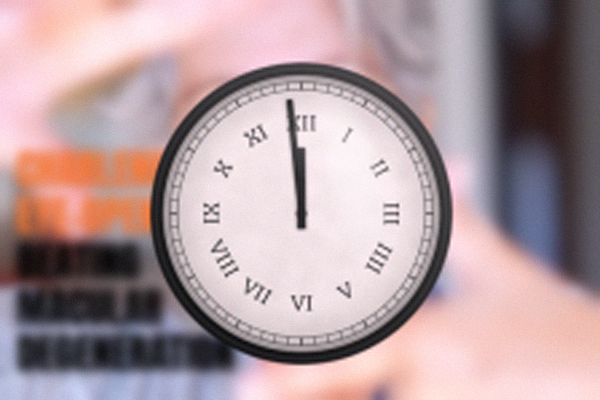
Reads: 11 h 59 min
